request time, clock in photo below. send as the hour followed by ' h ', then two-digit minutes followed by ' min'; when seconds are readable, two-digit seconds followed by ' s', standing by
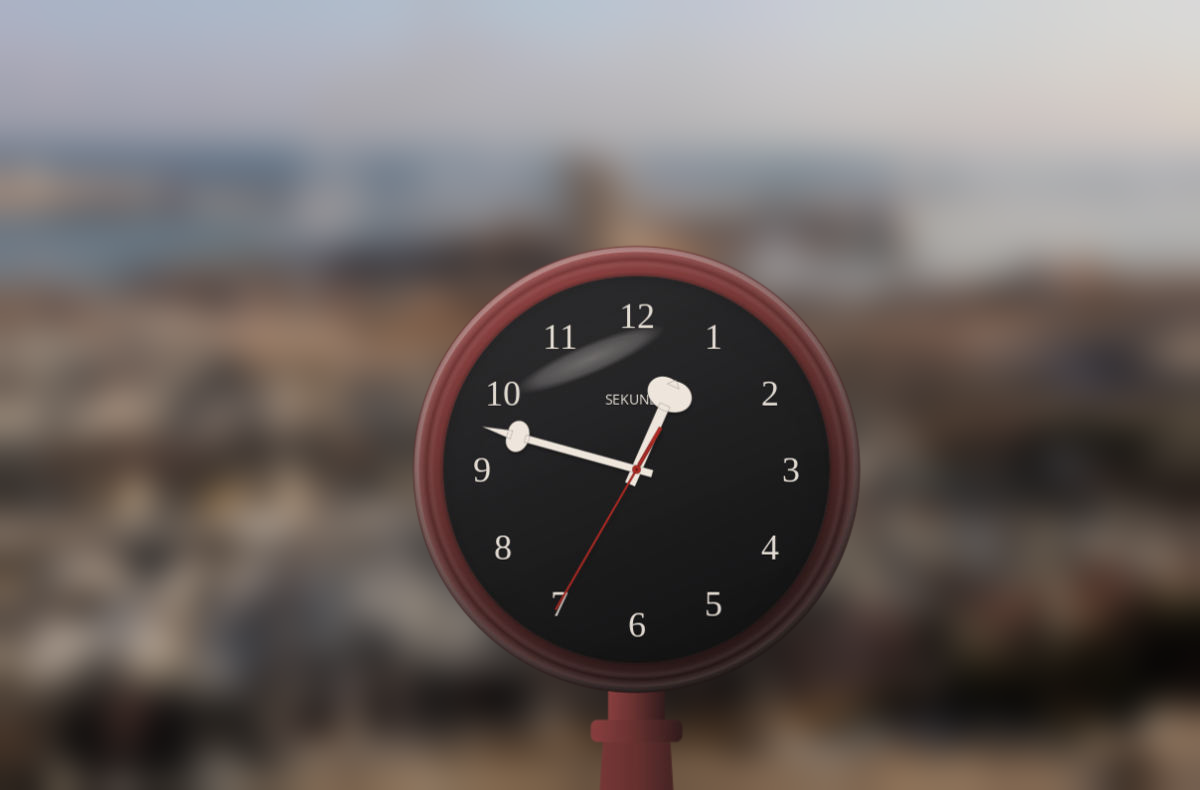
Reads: 12 h 47 min 35 s
